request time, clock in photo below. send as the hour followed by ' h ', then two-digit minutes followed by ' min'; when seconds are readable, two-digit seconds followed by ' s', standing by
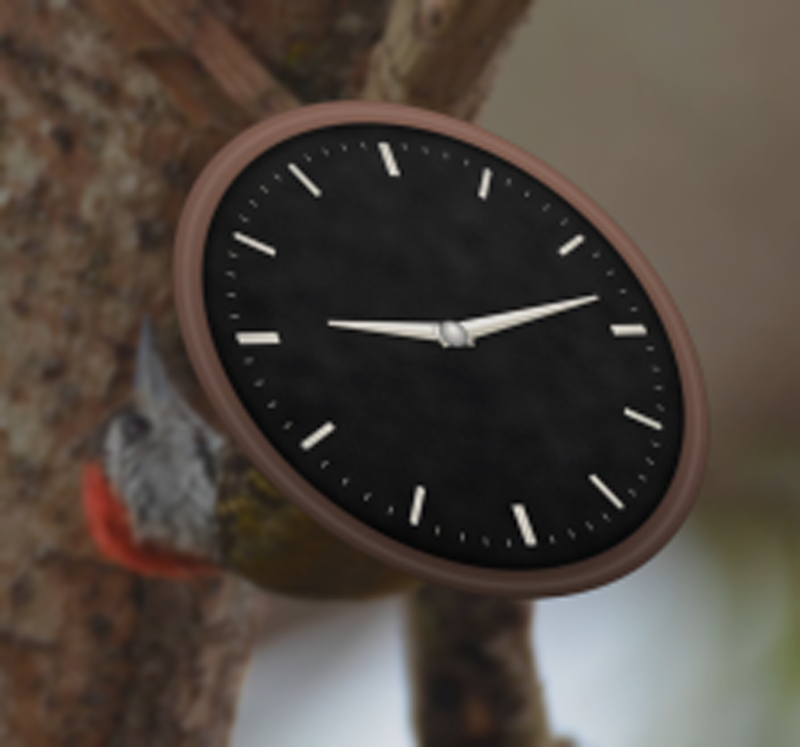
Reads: 9 h 13 min
